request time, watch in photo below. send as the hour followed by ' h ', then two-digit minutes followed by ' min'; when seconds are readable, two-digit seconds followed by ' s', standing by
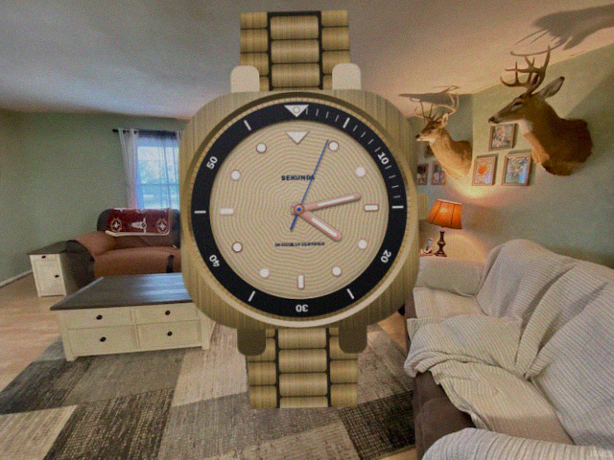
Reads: 4 h 13 min 04 s
